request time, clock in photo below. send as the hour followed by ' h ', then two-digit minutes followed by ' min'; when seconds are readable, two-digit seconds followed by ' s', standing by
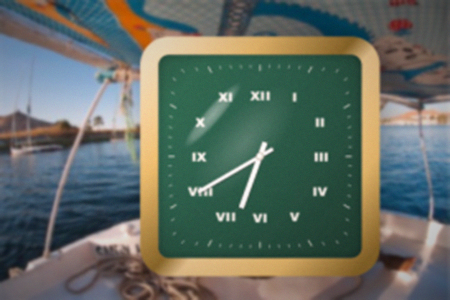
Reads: 6 h 40 min
